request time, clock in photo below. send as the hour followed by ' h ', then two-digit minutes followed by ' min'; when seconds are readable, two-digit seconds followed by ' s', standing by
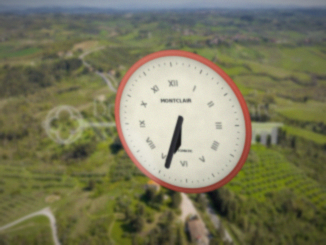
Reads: 6 h 34 min
